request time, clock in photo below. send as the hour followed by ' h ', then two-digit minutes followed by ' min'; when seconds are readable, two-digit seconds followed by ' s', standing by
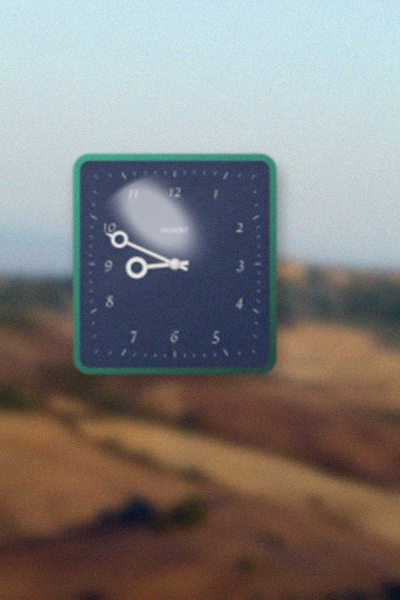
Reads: 8 h 49 min
